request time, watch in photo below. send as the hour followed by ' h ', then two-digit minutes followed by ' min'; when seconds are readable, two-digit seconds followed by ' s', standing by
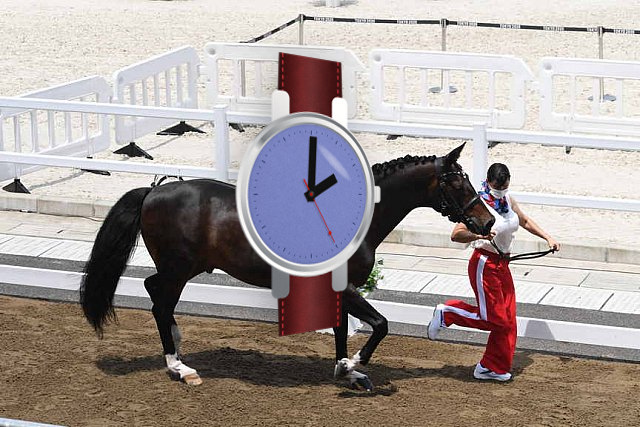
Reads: 2 h 00 min 25 s
